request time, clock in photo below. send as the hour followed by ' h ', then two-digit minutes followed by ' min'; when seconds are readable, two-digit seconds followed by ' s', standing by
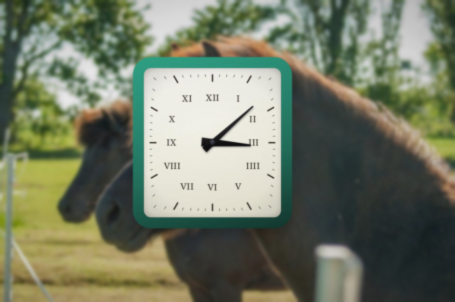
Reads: 3 h 08 min
